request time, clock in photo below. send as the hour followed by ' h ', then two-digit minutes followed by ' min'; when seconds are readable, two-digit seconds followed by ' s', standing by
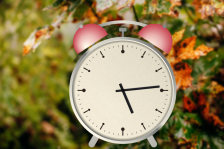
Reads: 5 h 14 min
